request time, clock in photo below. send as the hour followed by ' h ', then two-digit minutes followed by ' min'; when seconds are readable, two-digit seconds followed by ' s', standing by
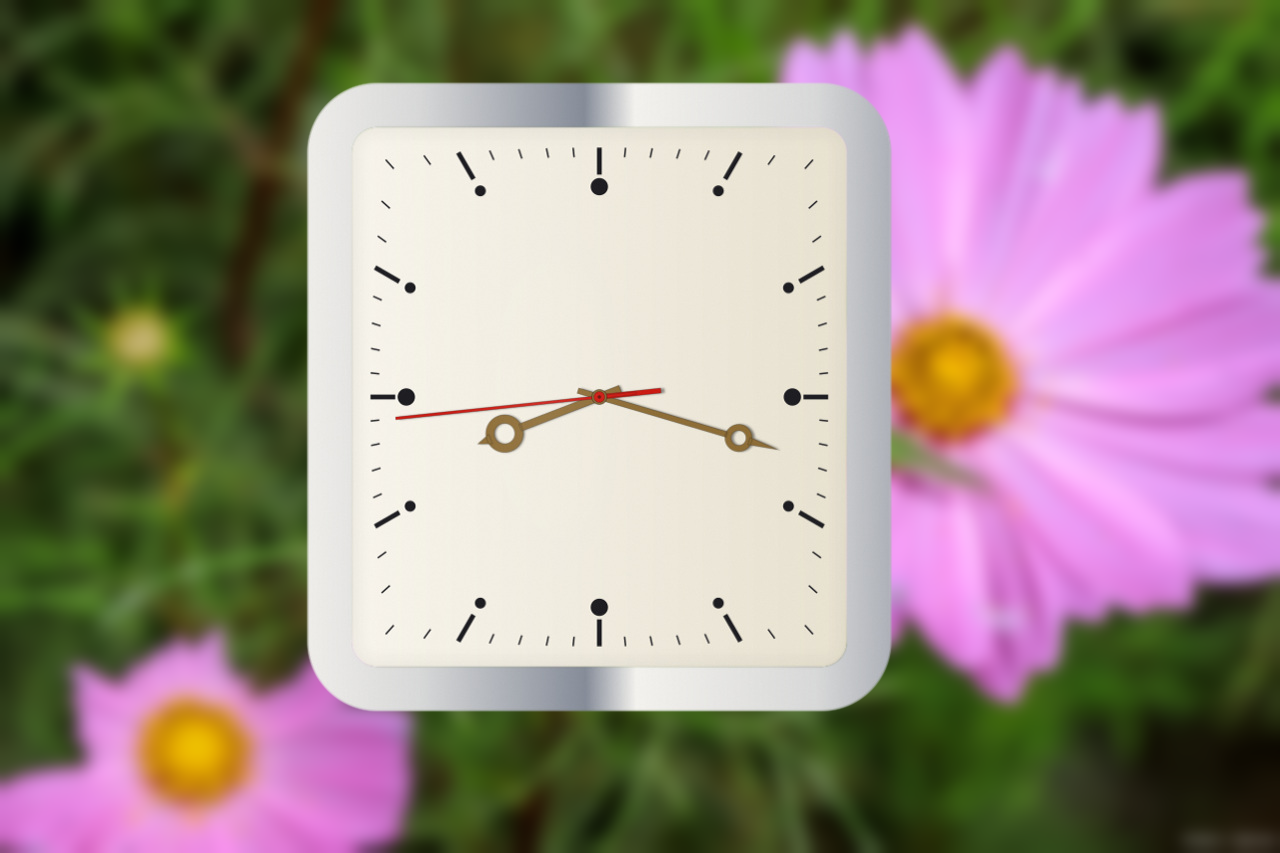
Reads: 8 h 17 min 44 s
